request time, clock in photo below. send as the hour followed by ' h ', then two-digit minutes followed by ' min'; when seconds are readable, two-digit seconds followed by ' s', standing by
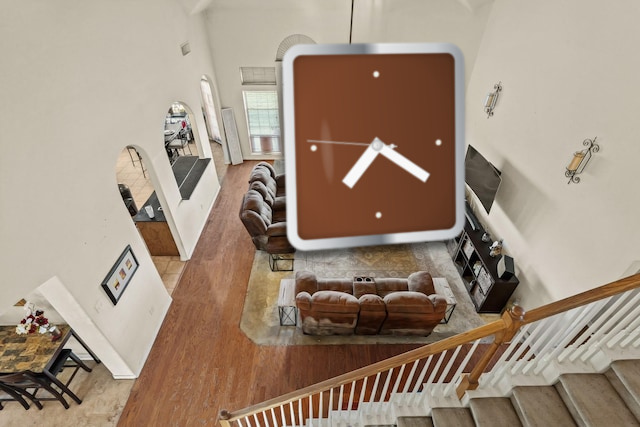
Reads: 7 h 20 min 46 s
